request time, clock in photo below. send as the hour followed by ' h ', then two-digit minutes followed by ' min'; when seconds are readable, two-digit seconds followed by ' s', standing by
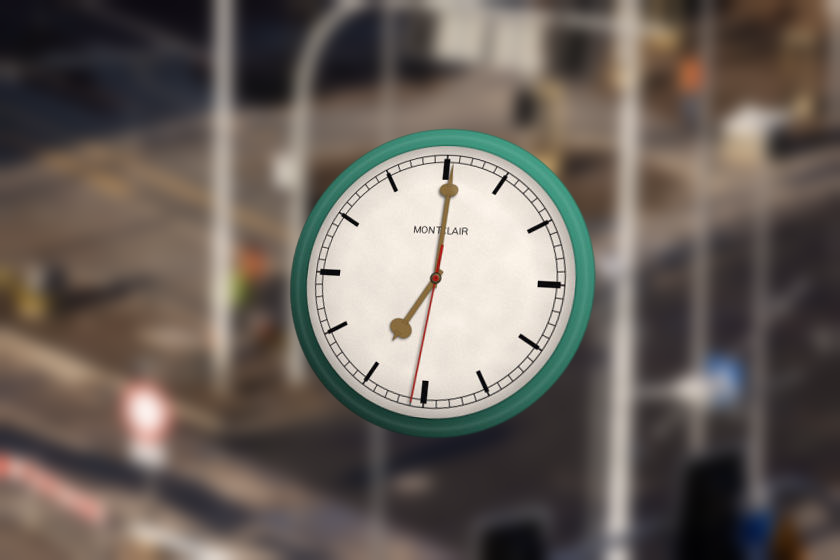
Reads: 7 h 00 min 31 s
